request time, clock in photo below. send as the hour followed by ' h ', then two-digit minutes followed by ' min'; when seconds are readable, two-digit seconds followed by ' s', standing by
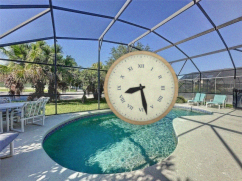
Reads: 8 h 28 min
